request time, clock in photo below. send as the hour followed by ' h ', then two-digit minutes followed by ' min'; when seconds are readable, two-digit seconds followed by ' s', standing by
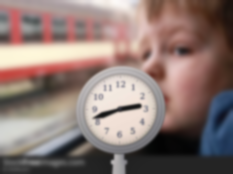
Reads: 2 h 42 min
